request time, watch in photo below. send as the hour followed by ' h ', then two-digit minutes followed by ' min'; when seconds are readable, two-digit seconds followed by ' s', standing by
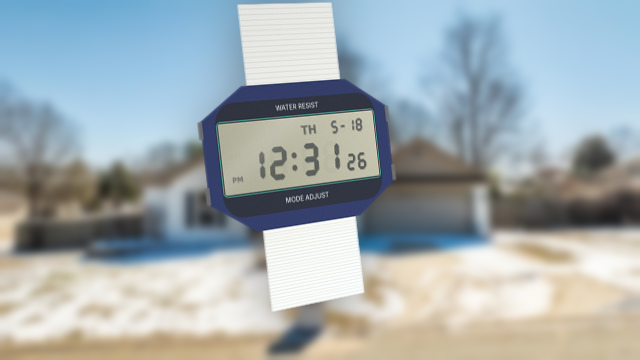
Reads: 12 h 31 min 26 s
